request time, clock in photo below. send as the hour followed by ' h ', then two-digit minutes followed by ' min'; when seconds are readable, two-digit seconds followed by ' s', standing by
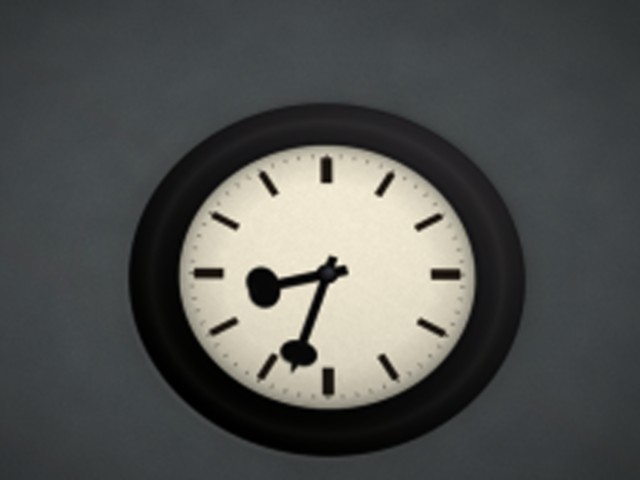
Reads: 8 h 33 min
